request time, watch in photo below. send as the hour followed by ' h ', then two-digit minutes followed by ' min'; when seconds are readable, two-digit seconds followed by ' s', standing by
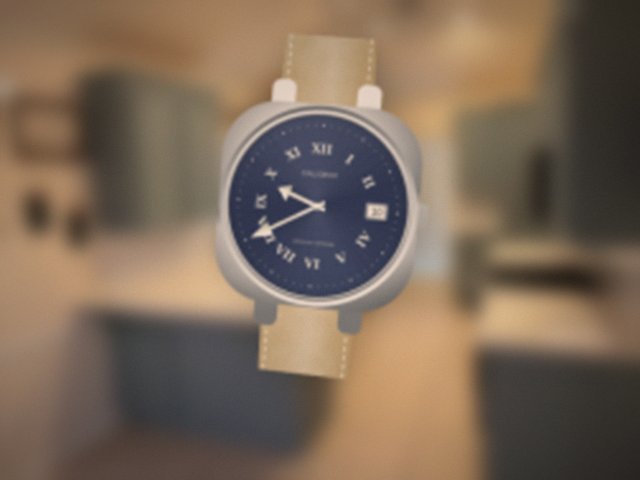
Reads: 9 h 40 min
